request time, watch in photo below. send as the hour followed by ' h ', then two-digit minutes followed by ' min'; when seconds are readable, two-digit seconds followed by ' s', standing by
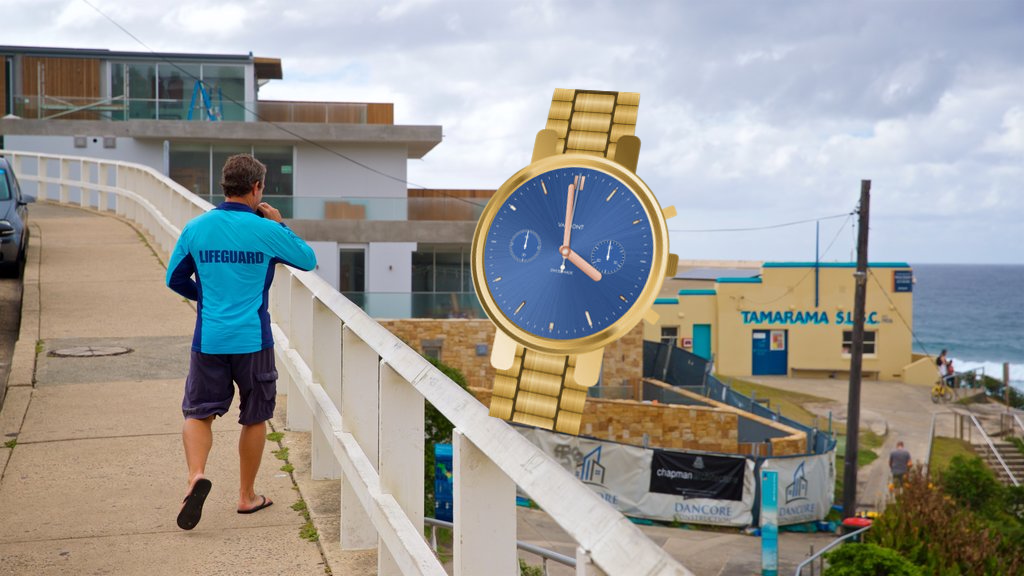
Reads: 3 h 59 min
